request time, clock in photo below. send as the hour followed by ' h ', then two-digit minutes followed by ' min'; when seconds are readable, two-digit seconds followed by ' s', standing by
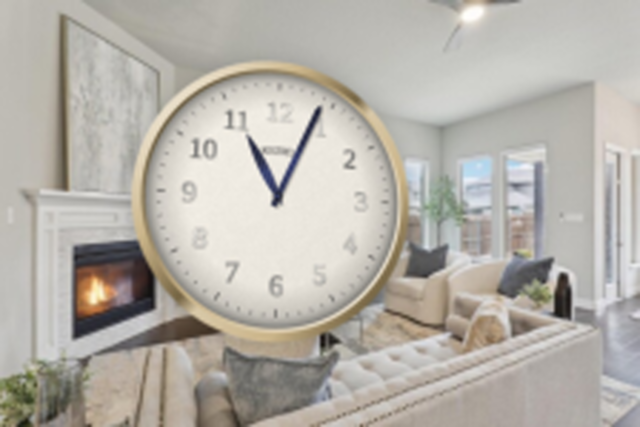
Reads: 11 h 04 min
